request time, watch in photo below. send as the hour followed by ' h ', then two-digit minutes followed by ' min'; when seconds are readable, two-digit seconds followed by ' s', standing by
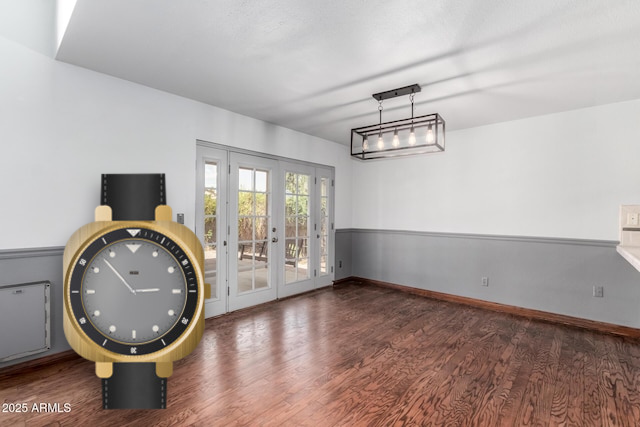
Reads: 2 h 53 min
